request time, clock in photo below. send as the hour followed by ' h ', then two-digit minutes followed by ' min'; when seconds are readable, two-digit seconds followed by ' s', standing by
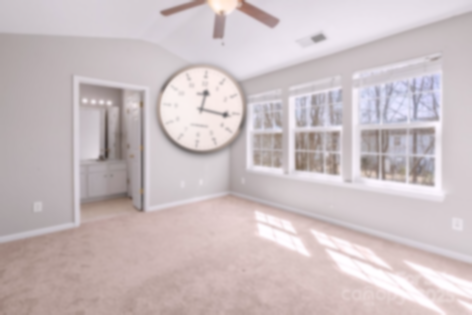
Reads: 12 h 16 min
